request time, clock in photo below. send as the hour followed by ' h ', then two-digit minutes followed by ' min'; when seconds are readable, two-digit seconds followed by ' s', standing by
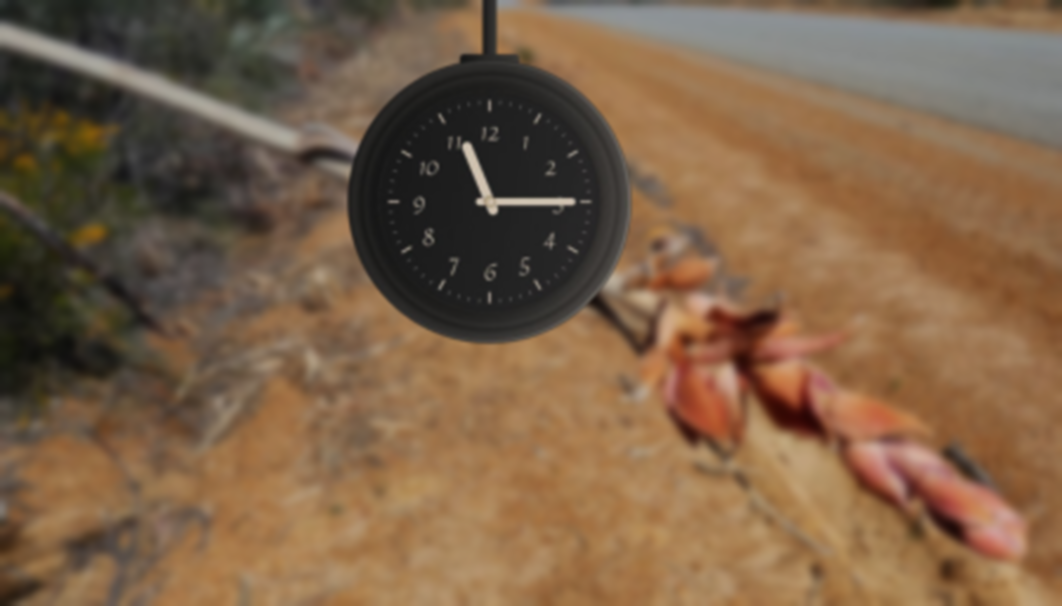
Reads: 11 h 15 min
